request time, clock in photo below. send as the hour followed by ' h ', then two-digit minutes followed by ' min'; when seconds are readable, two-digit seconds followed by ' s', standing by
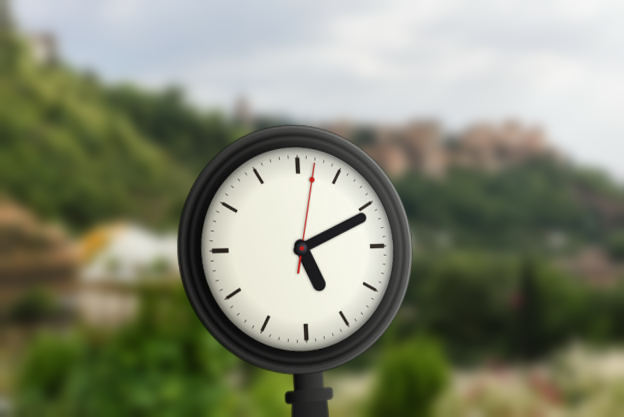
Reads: 5 h 11 min 02 s
